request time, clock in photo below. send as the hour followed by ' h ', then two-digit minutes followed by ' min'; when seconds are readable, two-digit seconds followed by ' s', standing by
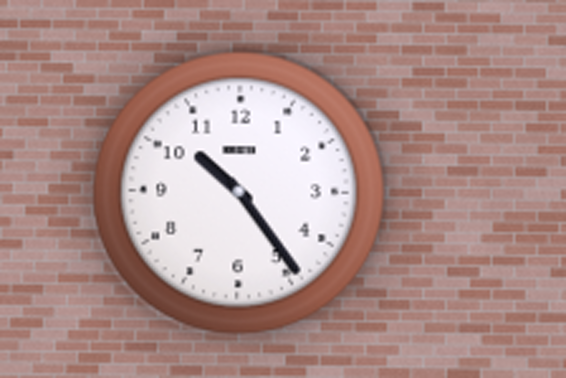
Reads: 10 h 24 min
